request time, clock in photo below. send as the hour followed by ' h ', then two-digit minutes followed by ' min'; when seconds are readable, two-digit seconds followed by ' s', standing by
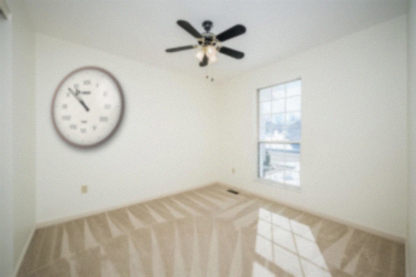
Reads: 10 h 52 min
